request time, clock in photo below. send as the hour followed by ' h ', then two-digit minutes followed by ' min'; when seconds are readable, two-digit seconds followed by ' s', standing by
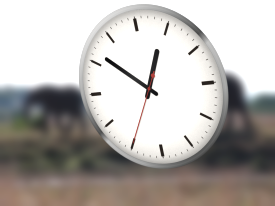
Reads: 12 h 51 min 35 s
